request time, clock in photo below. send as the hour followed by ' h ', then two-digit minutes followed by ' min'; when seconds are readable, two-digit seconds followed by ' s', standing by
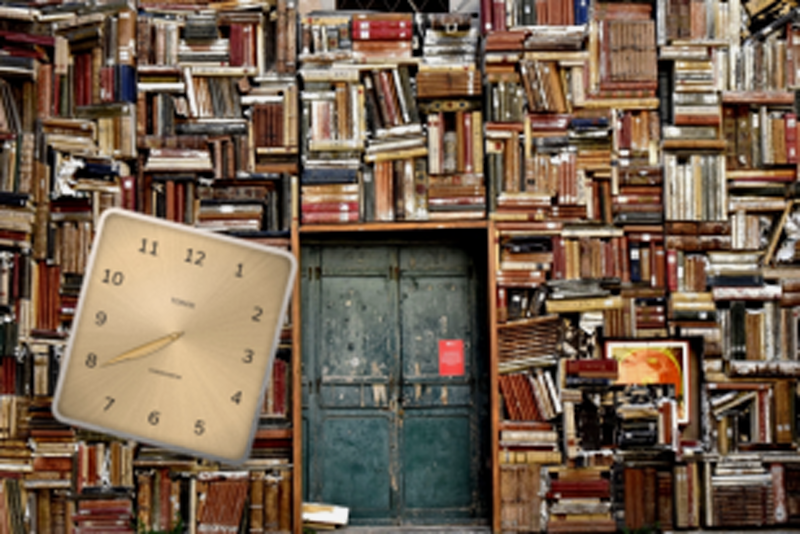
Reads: 7 h 39 min
